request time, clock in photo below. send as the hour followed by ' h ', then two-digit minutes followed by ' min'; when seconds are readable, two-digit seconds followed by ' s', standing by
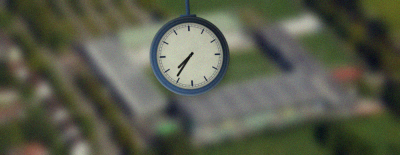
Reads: 7 h 36 min
